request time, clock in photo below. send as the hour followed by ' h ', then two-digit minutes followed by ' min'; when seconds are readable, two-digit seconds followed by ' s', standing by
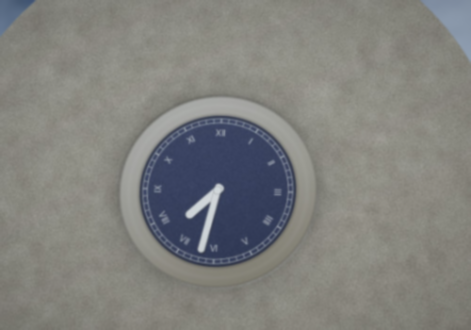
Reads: 7 h 32 min
